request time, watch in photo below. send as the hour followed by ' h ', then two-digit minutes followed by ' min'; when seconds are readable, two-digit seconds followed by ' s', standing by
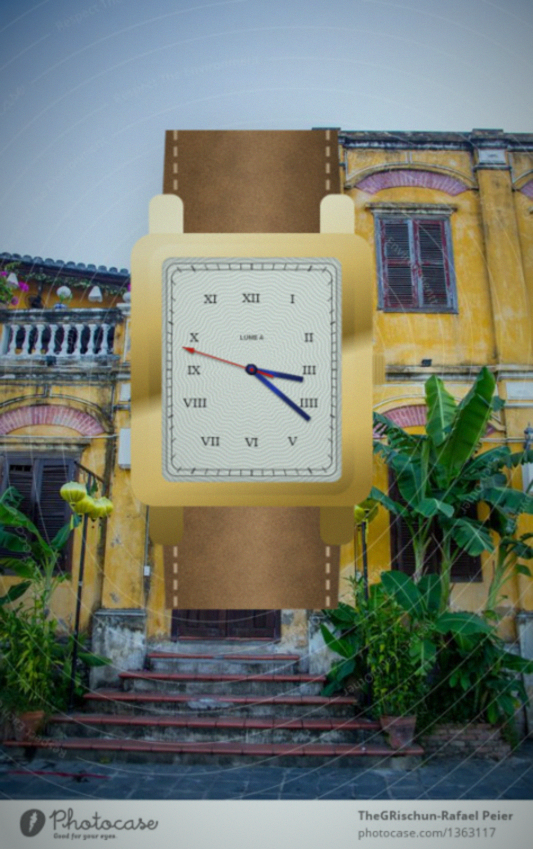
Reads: 3 h 21 min 48 s
